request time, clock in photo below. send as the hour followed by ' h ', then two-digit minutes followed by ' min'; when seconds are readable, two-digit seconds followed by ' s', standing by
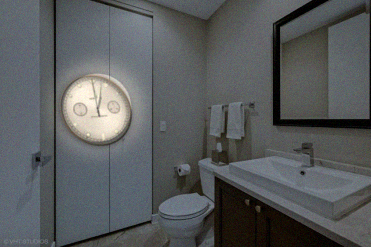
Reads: 12 h 03 min
